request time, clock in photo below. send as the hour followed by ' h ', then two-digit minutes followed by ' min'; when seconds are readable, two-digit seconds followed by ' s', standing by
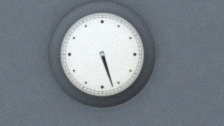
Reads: 5 h 27 min
